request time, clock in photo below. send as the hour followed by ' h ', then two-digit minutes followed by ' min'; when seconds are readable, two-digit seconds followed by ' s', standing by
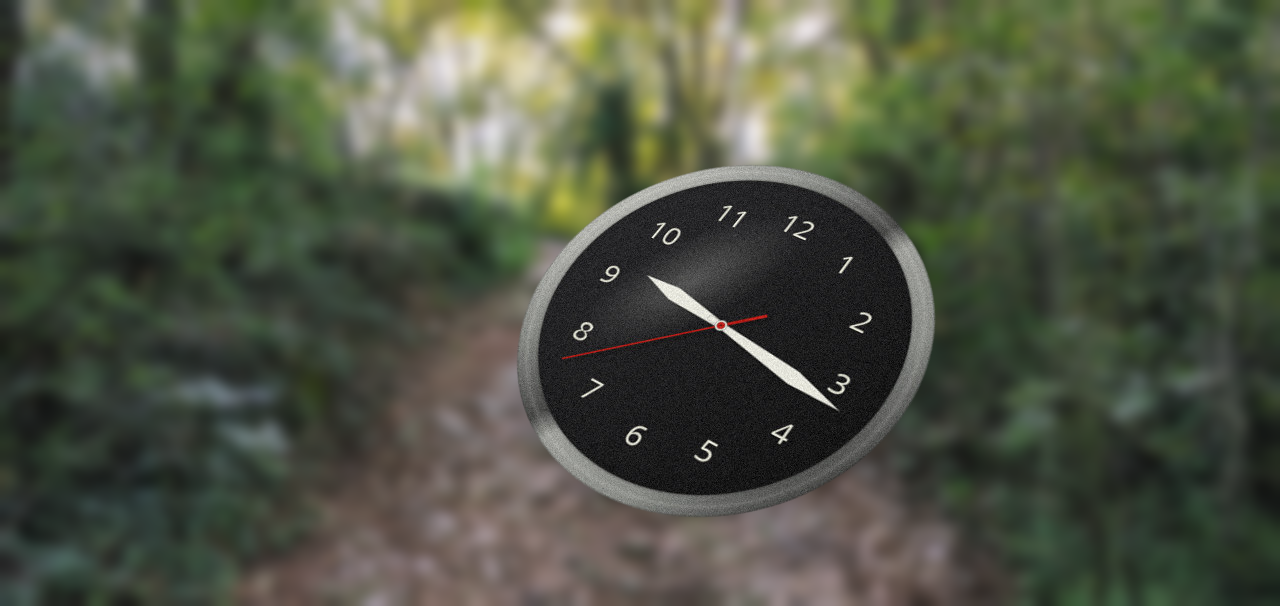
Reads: 9 h 16 min 38 s
